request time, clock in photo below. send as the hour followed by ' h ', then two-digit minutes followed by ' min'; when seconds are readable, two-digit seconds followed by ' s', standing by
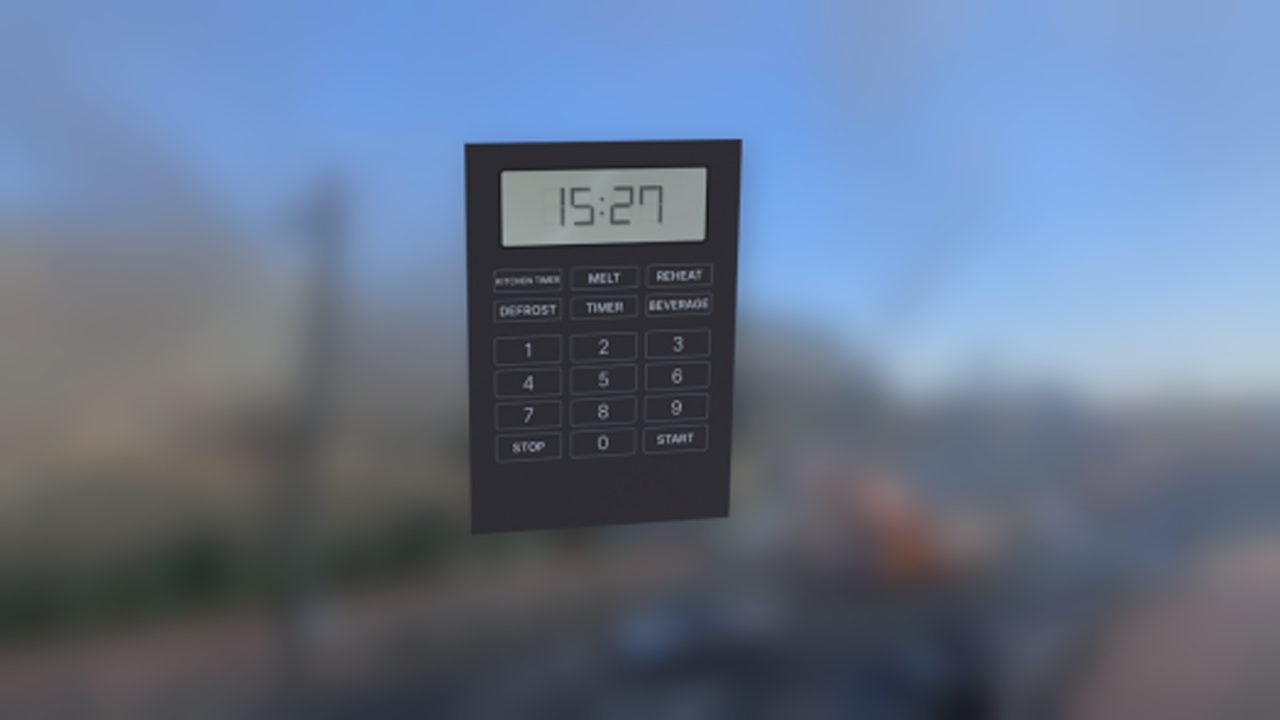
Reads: 15 h 27 min
